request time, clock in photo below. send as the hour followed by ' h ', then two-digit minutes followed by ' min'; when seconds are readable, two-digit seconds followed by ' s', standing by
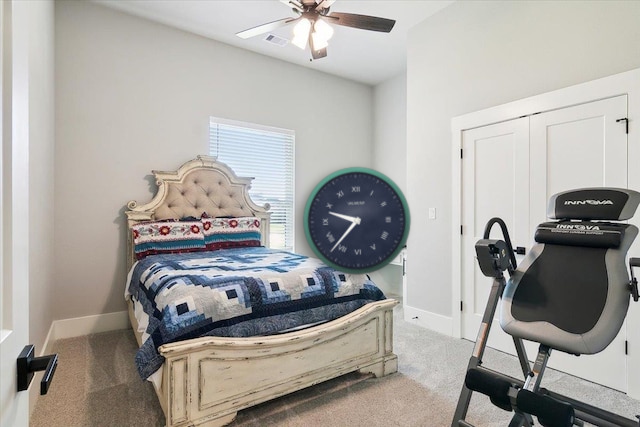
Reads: 9 h 37 min
